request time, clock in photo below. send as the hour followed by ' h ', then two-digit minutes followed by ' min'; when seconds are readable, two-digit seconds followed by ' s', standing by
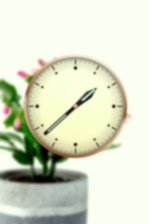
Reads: 1 h 38 min
